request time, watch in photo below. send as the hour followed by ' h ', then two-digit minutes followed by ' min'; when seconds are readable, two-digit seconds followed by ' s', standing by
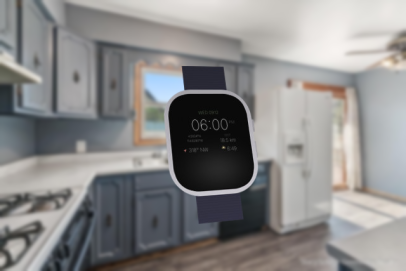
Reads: 6 h 00 min
